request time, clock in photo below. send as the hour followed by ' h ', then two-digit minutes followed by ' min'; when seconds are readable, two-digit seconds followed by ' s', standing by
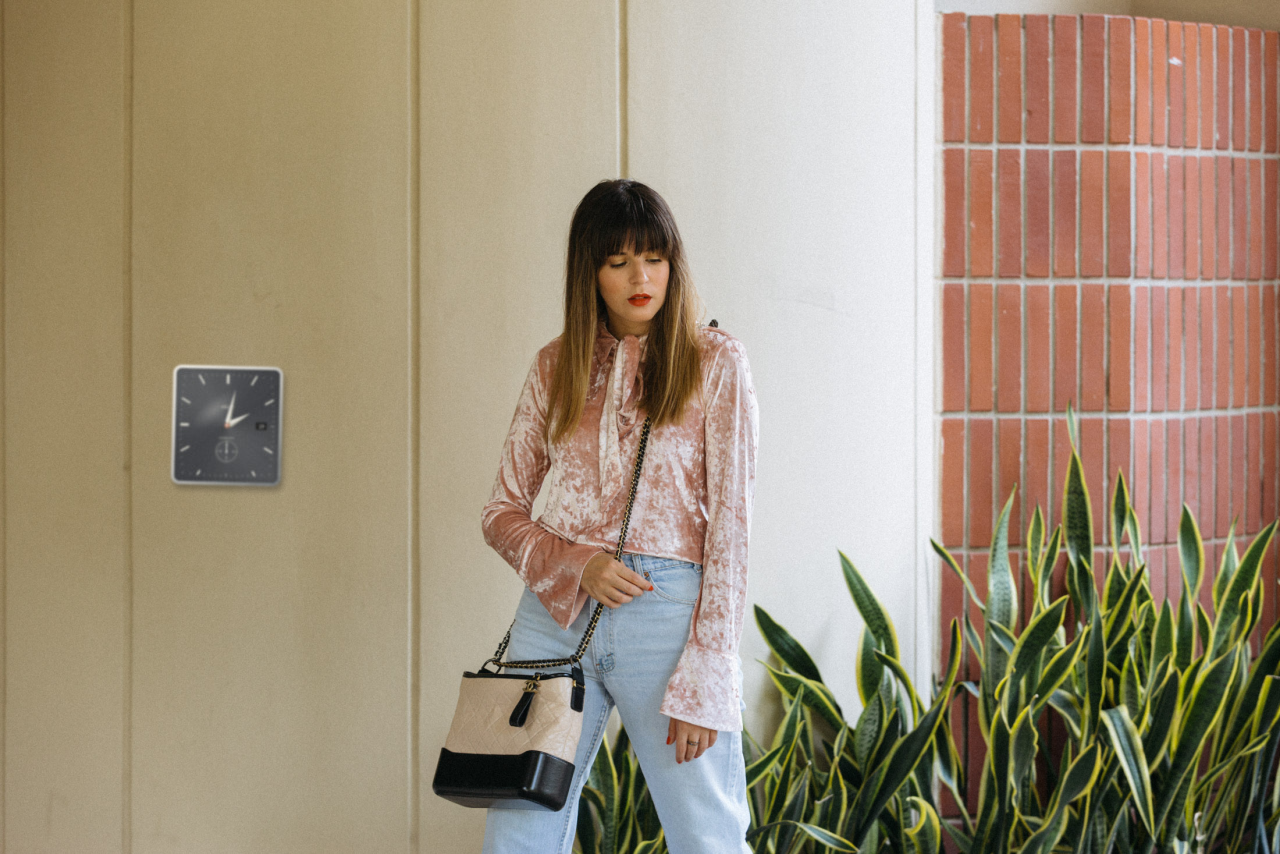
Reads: 2 h 02 min
